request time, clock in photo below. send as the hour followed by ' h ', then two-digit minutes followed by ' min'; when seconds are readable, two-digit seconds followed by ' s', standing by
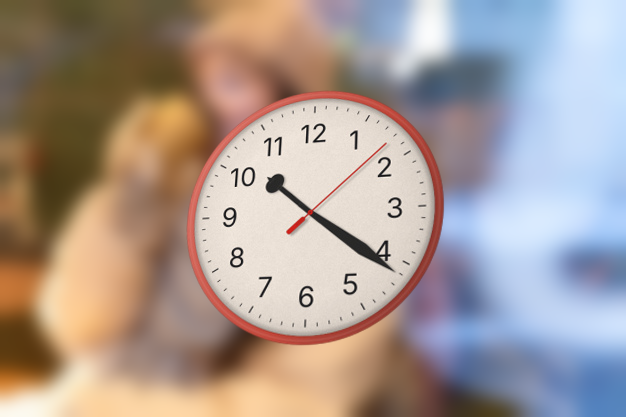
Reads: 10 h 21 min 08 s
